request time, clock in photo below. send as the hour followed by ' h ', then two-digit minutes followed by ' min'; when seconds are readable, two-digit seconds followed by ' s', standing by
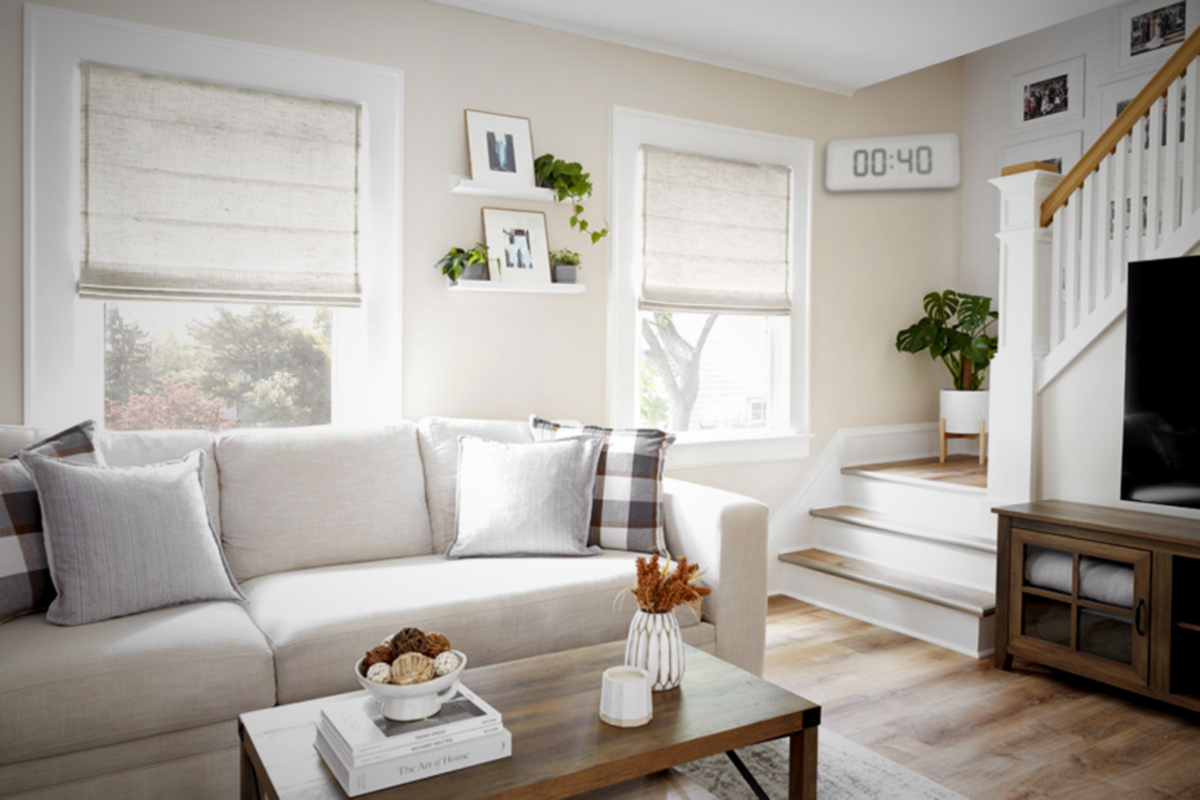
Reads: 0 h 40 min
